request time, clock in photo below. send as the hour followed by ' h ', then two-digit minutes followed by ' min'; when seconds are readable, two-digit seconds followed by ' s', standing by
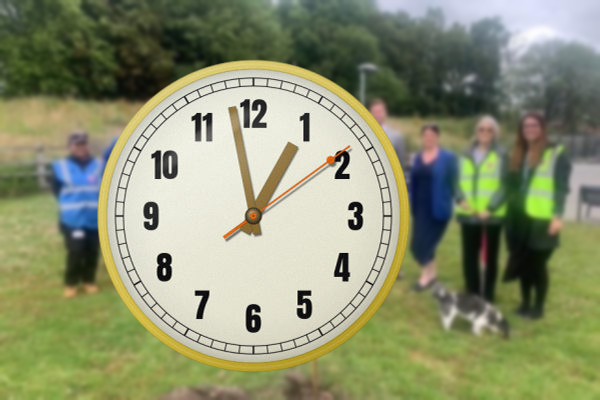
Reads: 12 h 58 min 09 s
